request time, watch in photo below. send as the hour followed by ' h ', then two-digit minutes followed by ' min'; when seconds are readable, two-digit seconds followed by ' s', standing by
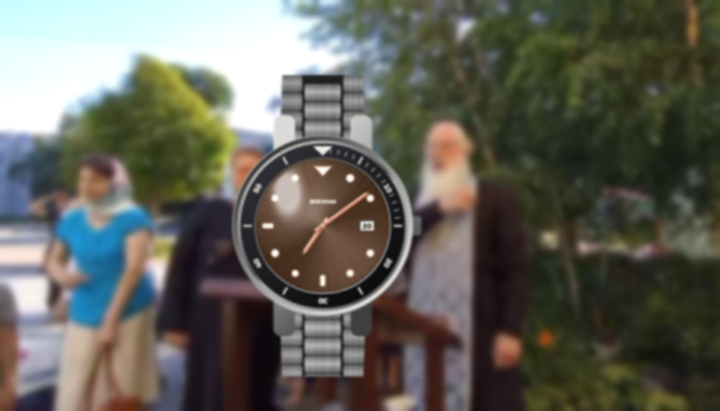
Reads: 7 h 09 min
